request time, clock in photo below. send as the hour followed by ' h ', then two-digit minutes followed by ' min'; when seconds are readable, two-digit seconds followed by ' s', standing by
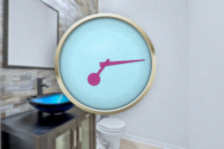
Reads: 7 h 14 min
